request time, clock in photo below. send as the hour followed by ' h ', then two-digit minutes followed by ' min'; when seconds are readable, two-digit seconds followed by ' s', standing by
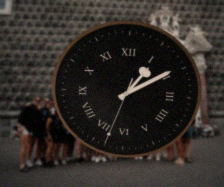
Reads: 1 h 09 min 33 s
